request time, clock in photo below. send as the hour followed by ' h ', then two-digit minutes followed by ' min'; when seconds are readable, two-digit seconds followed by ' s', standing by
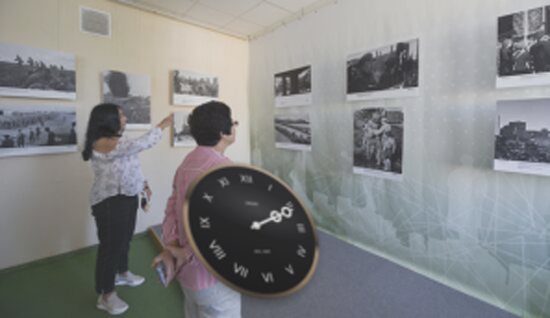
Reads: 2 h 11 min
